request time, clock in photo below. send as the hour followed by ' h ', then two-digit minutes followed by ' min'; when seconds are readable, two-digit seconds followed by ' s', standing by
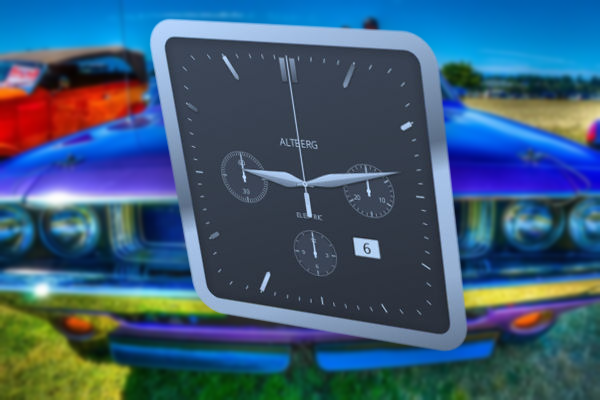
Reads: 9 h 13 min
